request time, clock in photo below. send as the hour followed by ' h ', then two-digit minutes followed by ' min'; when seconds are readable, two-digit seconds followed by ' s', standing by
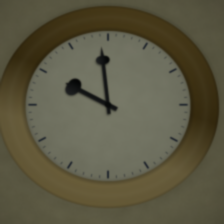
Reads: 9 h 59 min
